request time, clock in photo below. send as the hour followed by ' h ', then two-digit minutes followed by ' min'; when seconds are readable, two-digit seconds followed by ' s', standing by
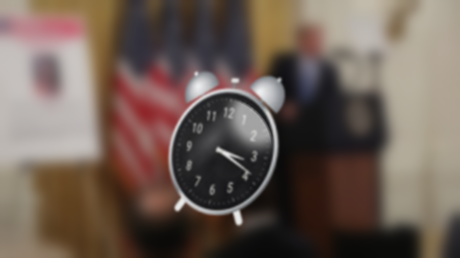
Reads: 3 h 19 min
